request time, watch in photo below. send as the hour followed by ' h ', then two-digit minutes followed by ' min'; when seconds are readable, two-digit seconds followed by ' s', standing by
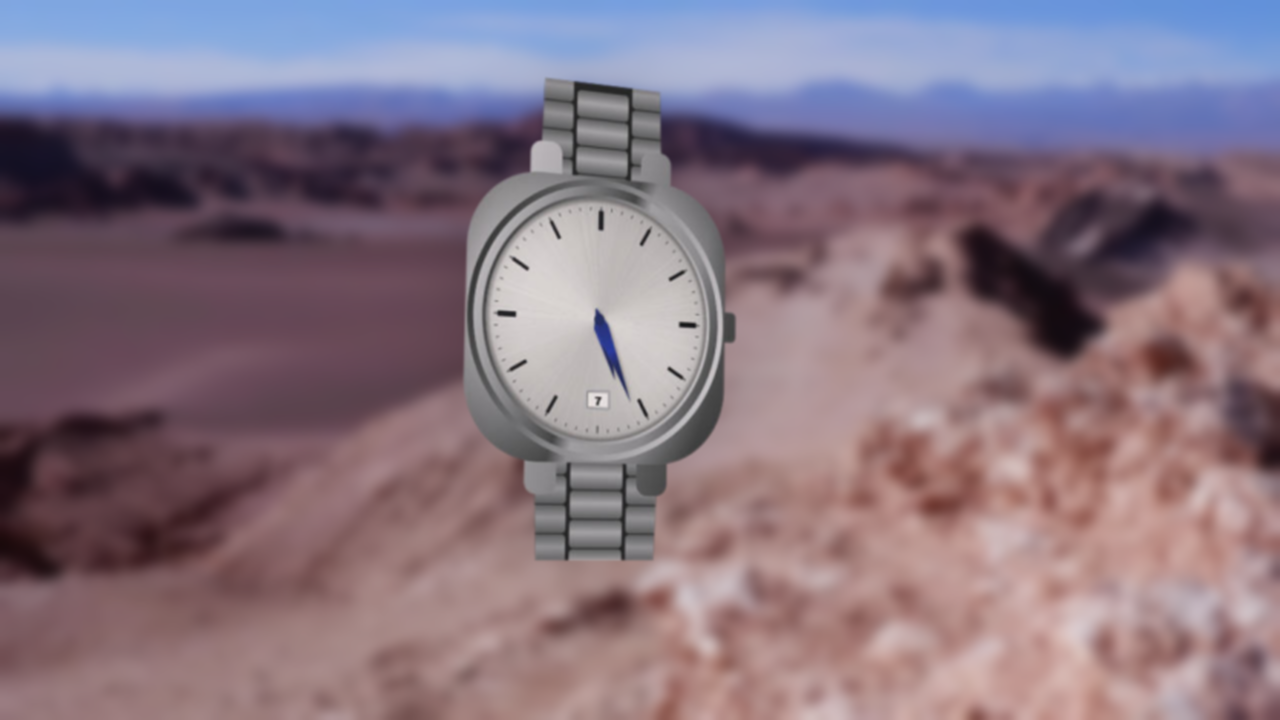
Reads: 5 h 26 min
